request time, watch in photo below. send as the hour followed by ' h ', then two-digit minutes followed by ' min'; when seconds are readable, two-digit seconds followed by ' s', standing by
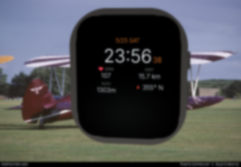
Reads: 23 h 56 min
